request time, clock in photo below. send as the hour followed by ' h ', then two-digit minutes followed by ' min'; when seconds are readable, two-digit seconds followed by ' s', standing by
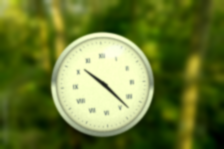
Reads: 10 h 23 min
